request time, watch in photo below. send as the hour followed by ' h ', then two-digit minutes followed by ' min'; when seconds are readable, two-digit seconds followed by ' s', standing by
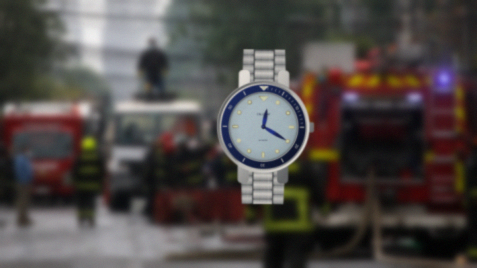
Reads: 12 h 20 min
